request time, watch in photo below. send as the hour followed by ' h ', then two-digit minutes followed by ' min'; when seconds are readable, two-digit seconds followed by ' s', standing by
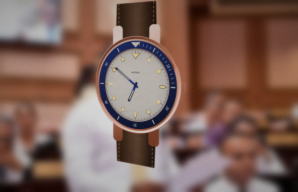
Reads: 6 h 51 min
